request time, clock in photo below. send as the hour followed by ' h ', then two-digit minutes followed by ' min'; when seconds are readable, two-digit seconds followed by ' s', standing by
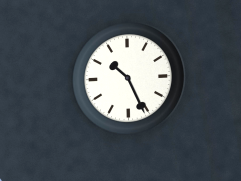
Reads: 10 h 26 min
